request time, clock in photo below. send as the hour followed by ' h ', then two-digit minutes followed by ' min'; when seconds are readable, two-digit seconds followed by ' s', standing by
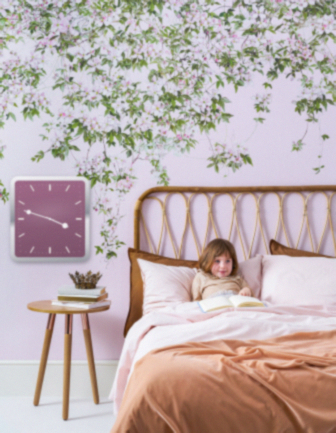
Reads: 3 h 48 min
